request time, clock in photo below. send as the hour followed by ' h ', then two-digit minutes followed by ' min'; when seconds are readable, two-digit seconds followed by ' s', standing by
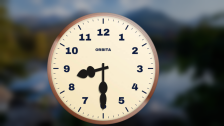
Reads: 8 h 30 min
